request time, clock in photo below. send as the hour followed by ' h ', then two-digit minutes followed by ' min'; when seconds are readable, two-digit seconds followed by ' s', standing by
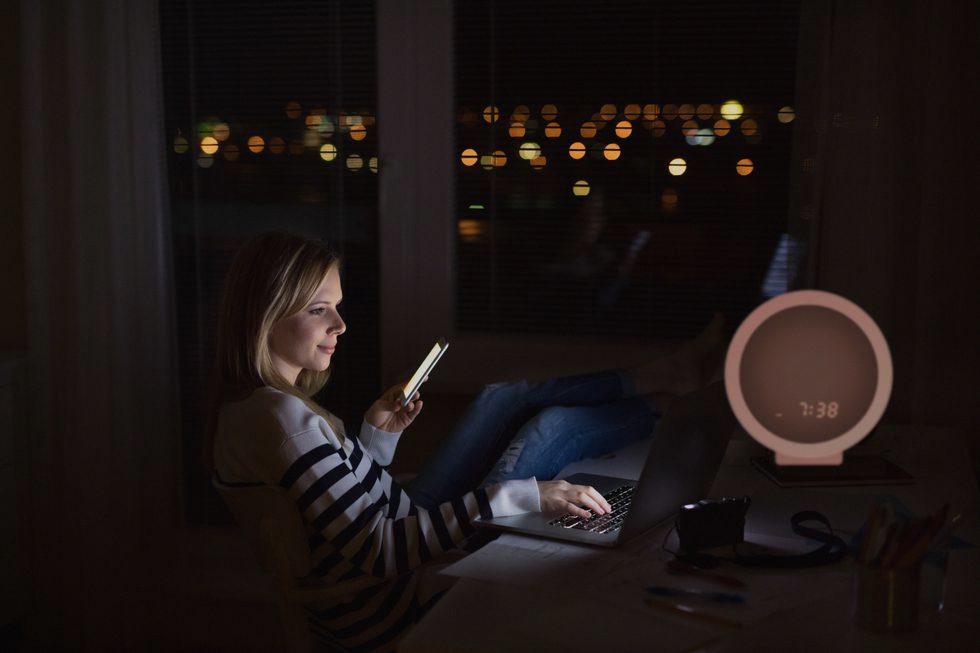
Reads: 7 h 38 min
